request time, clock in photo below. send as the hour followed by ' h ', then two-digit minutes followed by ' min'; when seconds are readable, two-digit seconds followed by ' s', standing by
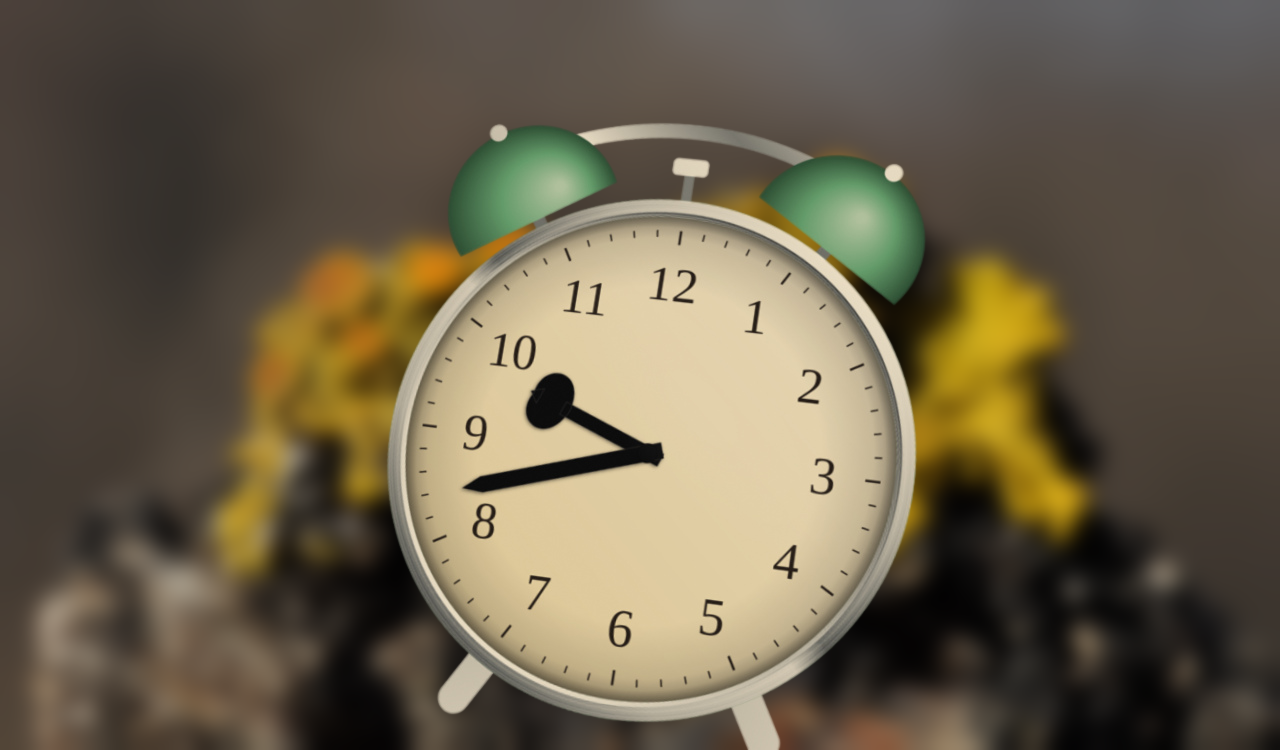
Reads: 9 h 42 min
